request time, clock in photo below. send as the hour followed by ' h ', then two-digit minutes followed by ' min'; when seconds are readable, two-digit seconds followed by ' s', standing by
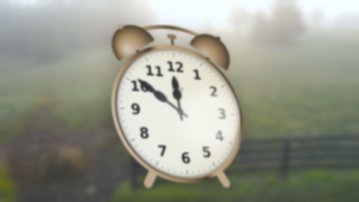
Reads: 11 h 51 min
